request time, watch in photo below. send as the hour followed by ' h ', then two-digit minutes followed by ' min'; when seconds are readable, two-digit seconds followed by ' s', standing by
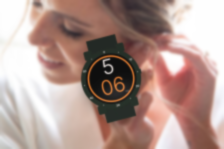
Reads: 5 h 06 min
